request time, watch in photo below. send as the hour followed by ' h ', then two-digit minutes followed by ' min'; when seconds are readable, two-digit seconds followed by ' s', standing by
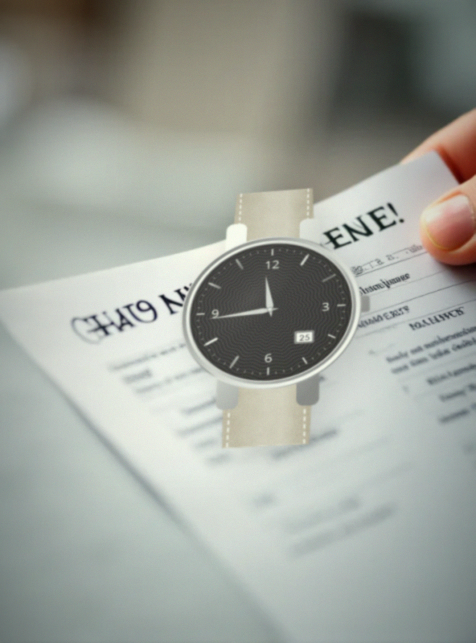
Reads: 11 h 44 min
